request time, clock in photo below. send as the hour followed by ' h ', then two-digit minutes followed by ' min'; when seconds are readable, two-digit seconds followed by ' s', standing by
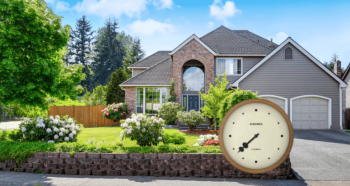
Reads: 7 h 38 min
